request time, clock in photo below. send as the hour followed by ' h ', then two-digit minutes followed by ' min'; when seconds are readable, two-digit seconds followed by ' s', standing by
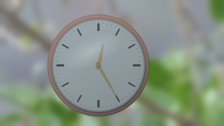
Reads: 12 h 25 min
